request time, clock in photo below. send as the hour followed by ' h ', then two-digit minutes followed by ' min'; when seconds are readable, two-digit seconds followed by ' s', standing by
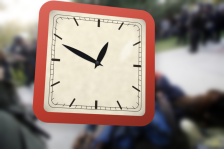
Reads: 12 h 49 min
